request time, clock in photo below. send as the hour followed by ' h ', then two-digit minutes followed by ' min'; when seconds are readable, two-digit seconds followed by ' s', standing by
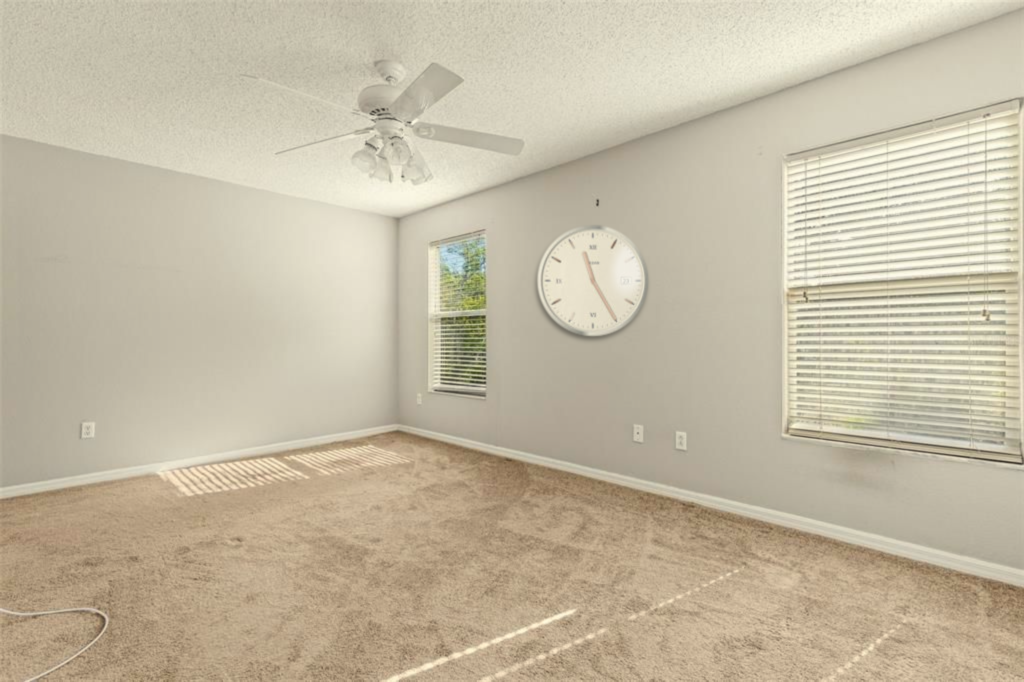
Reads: 11 h 25 min
